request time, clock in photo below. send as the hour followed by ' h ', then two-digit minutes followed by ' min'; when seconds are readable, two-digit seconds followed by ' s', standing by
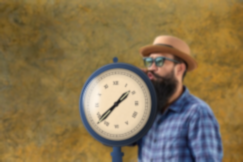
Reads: 1 h 38 min
